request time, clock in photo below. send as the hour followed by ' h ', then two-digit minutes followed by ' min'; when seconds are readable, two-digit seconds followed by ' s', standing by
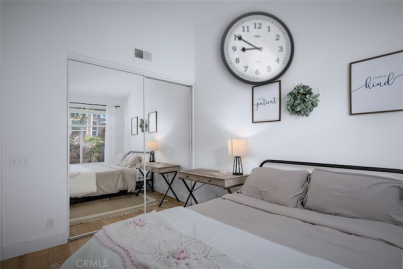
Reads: 8 h 50 min
